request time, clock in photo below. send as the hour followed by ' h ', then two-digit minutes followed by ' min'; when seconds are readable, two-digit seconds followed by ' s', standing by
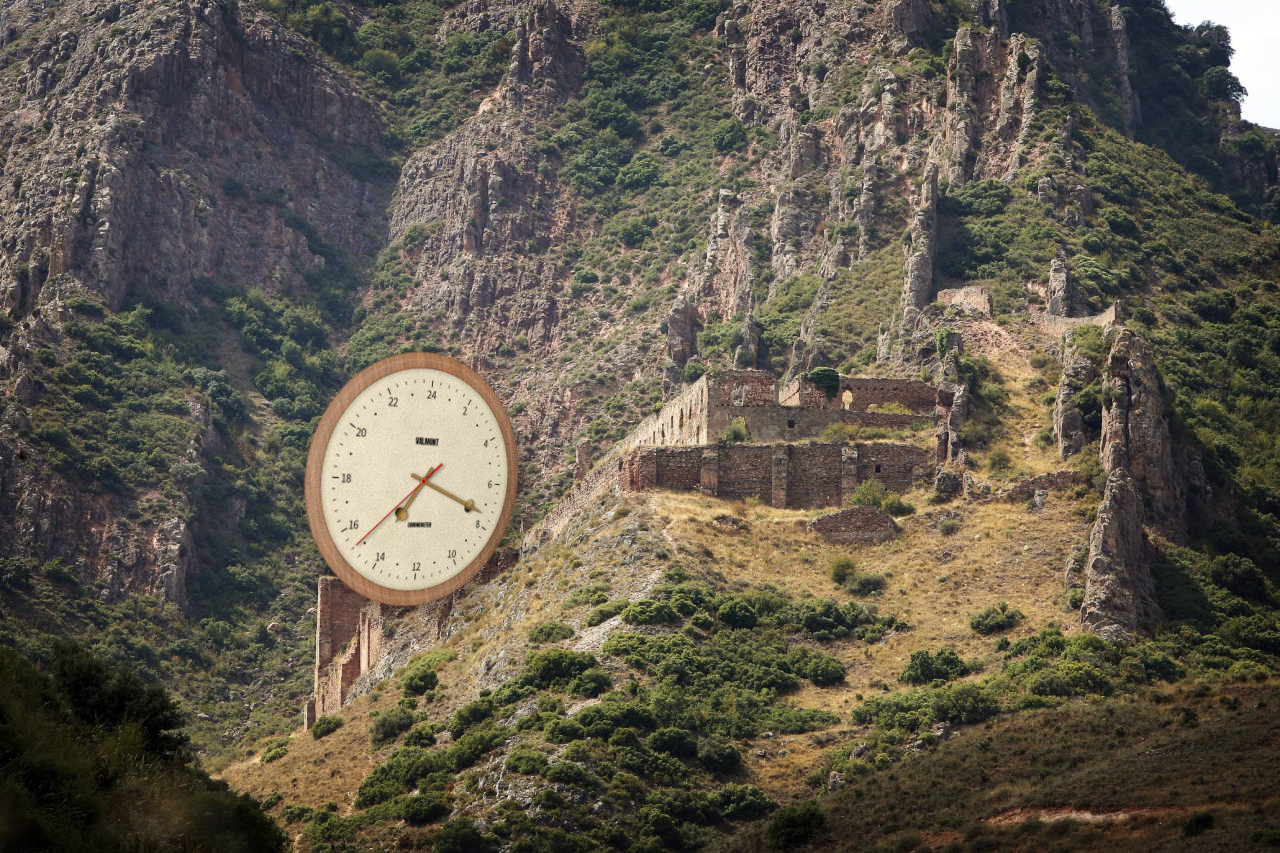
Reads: 14 h 18 min 38 s
